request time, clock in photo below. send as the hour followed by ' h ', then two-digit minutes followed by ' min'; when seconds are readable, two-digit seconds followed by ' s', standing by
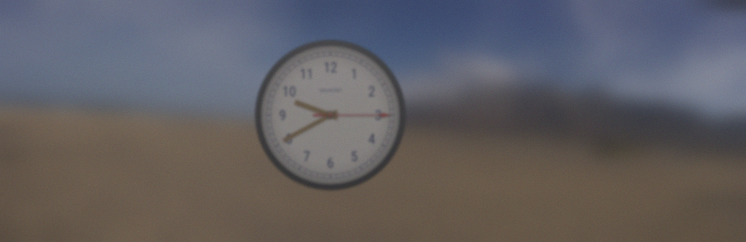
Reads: 9 h 40 min 15 s
